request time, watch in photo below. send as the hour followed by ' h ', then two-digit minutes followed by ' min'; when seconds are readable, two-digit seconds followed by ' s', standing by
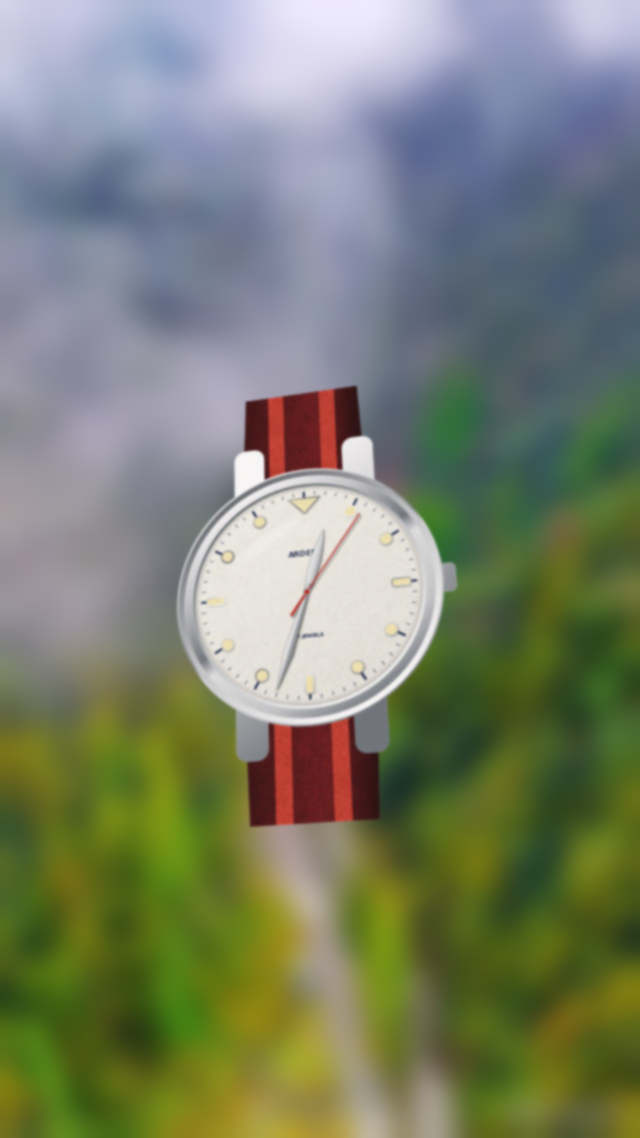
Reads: 12 h 33 min 06 s
